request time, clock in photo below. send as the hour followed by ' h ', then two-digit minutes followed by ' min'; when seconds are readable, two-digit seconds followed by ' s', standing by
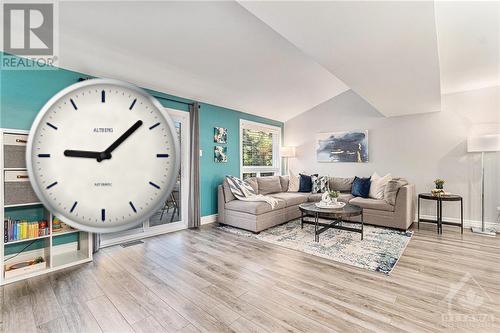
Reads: 9 h 08 min
